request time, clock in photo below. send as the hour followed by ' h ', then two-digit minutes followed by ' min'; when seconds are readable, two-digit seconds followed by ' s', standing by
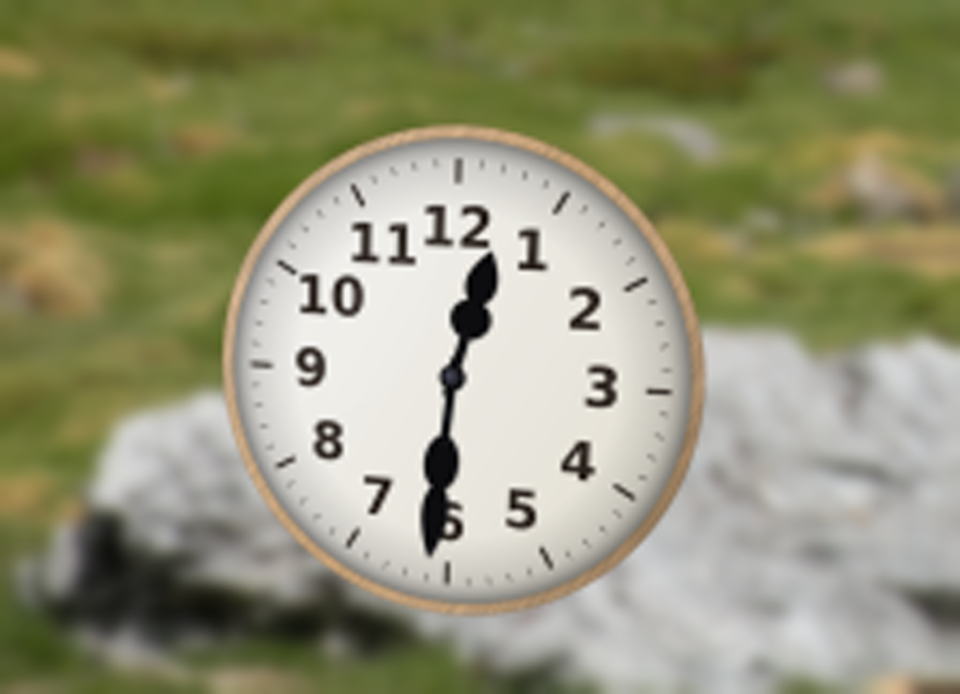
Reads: 12 h 31 min
